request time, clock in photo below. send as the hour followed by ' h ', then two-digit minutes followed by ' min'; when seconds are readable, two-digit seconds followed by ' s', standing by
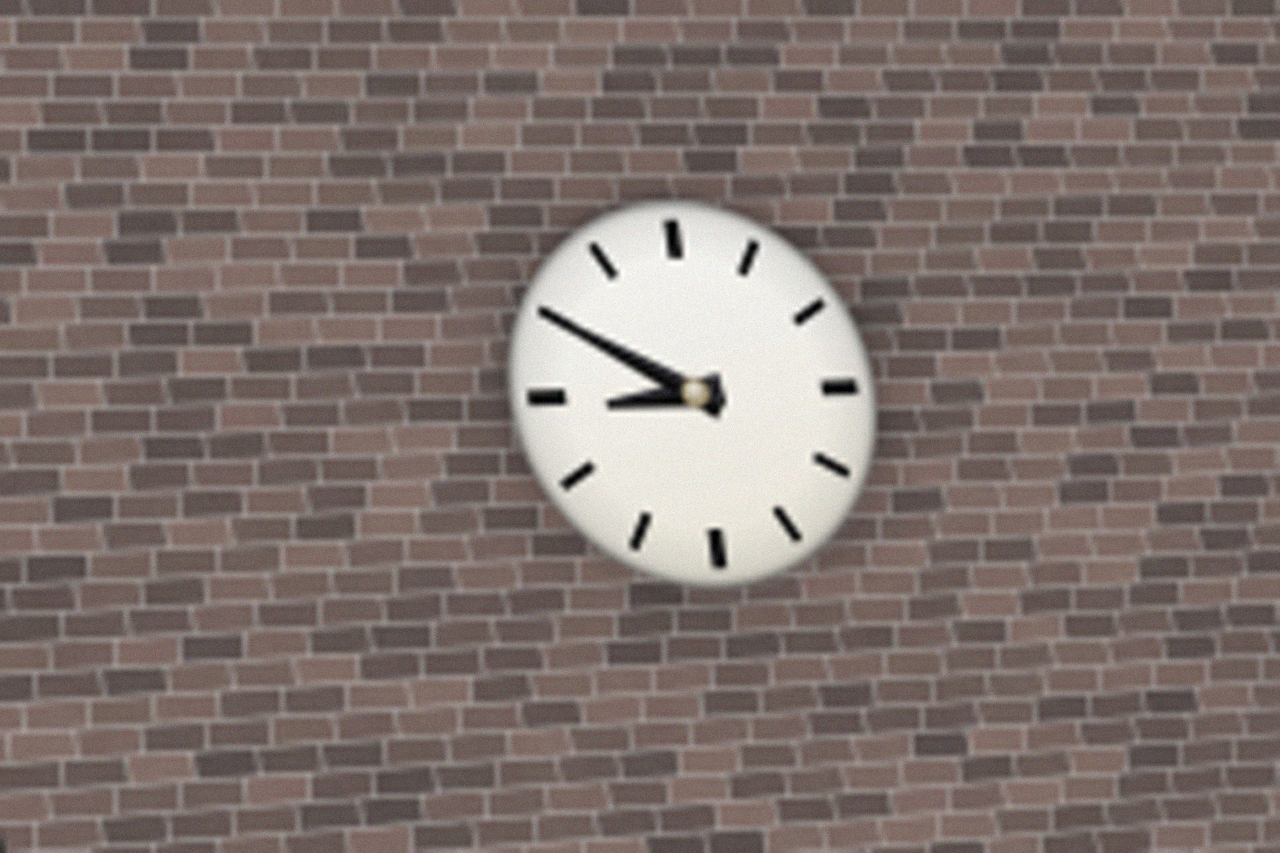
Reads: 8 h 50 min
